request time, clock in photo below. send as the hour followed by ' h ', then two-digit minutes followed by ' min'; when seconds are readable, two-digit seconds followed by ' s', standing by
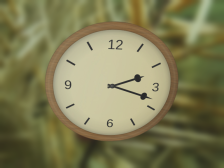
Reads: 2 h 18 min
